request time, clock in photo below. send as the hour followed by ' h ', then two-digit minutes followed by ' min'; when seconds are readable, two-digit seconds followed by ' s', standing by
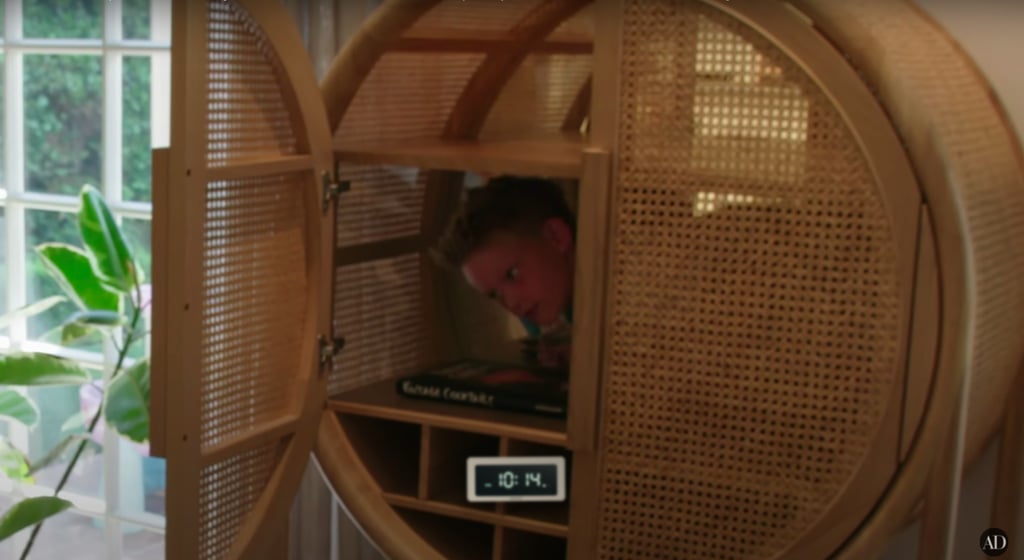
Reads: 10 h 14 min
